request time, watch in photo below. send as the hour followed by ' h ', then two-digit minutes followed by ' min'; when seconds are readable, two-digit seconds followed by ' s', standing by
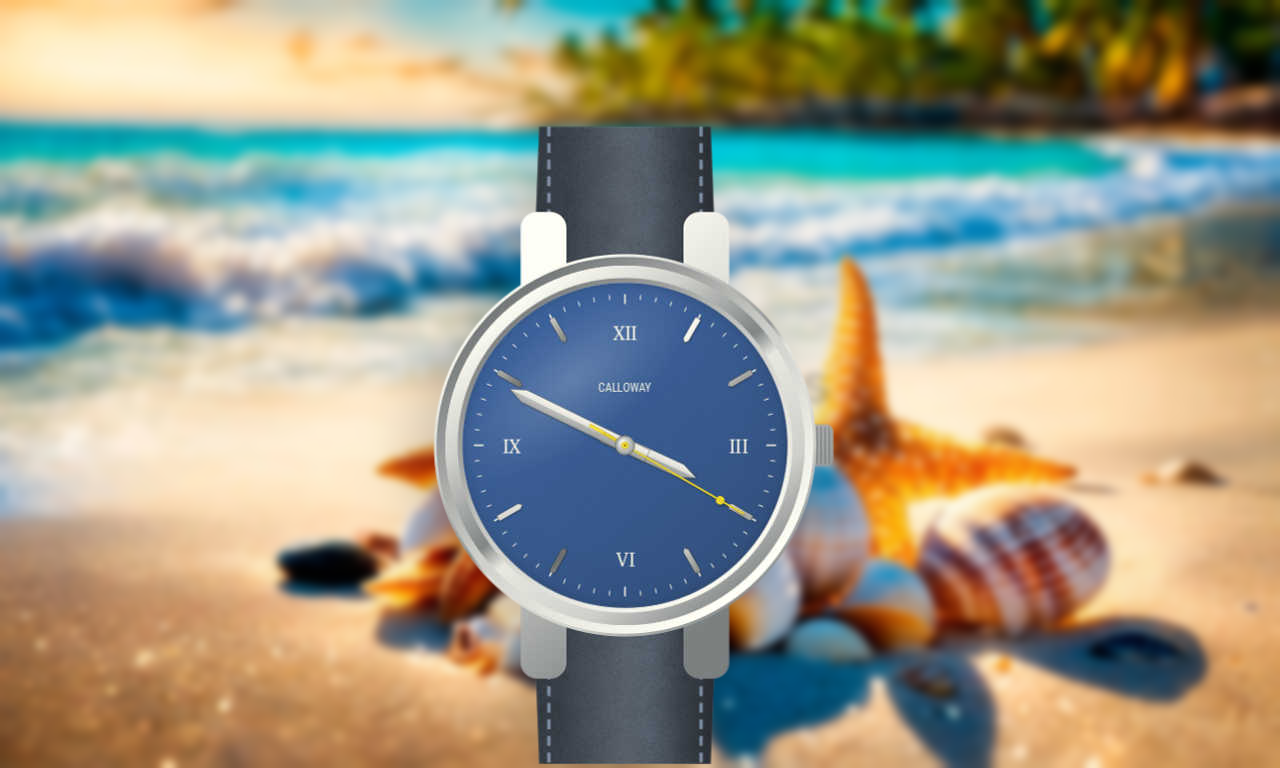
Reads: 3 h 49 min 20 s
